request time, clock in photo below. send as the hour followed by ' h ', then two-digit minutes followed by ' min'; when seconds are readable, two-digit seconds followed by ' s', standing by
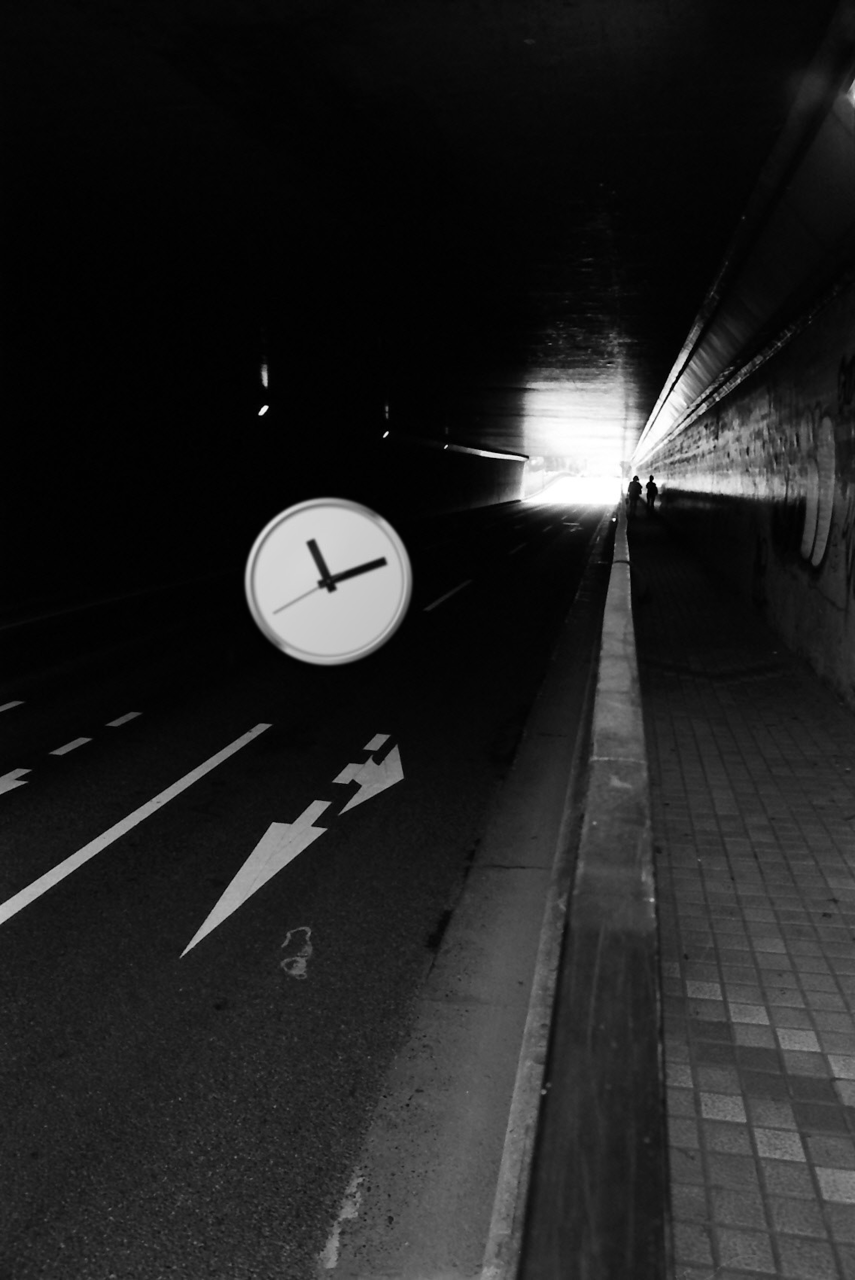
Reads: 11 h 11 min 40 s
